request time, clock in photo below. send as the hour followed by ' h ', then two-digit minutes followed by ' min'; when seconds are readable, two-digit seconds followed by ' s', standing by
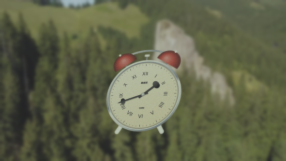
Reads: 1 h 42 min
